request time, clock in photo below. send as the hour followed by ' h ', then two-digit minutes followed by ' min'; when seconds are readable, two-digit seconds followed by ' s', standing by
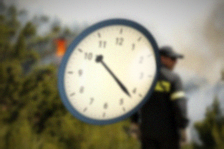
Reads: 10 h 22 min
